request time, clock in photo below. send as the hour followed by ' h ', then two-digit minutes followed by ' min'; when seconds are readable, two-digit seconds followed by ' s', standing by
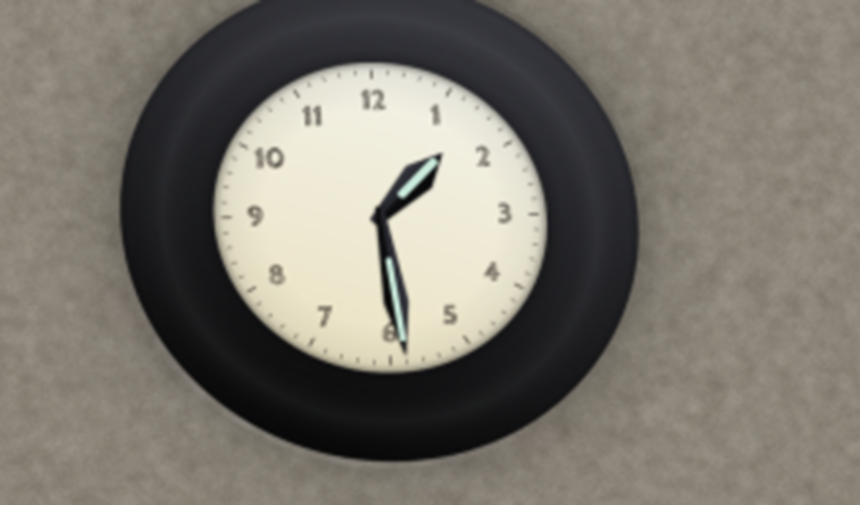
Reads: 1 h 29 min
